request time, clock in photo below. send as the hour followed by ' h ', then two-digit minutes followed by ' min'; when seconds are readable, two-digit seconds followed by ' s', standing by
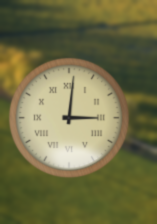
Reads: 3 h 01 min
